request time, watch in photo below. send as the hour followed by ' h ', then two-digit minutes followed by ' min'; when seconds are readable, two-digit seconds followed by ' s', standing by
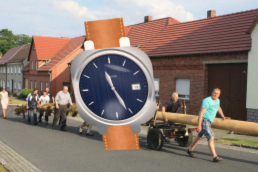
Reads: 11 h 26 min
